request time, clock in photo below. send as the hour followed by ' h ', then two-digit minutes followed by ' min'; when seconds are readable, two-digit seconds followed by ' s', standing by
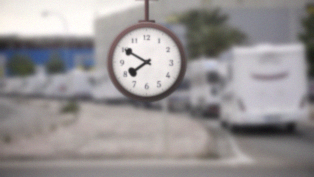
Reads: 7 h 50 min
